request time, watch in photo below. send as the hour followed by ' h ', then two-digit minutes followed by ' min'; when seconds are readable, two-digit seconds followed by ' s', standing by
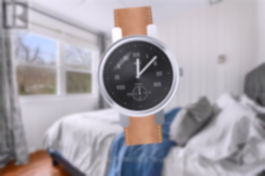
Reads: 12 h 08 min
